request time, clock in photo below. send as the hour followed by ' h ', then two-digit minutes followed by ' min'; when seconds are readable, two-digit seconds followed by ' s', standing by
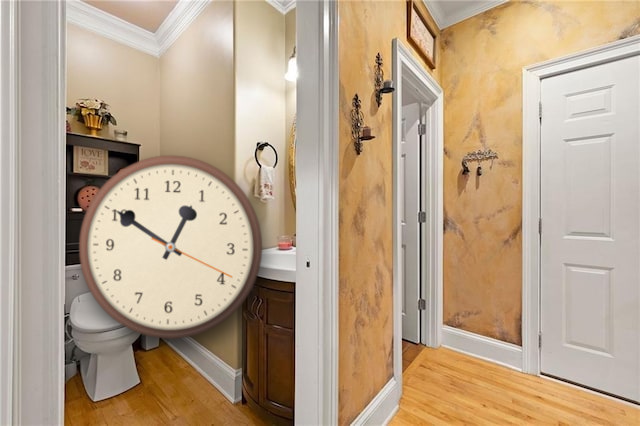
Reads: 12 h 50 min 19 s
